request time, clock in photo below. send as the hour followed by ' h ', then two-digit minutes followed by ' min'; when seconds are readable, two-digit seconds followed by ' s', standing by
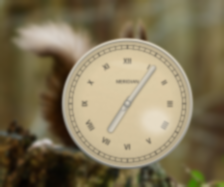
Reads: 7 h 06 min
